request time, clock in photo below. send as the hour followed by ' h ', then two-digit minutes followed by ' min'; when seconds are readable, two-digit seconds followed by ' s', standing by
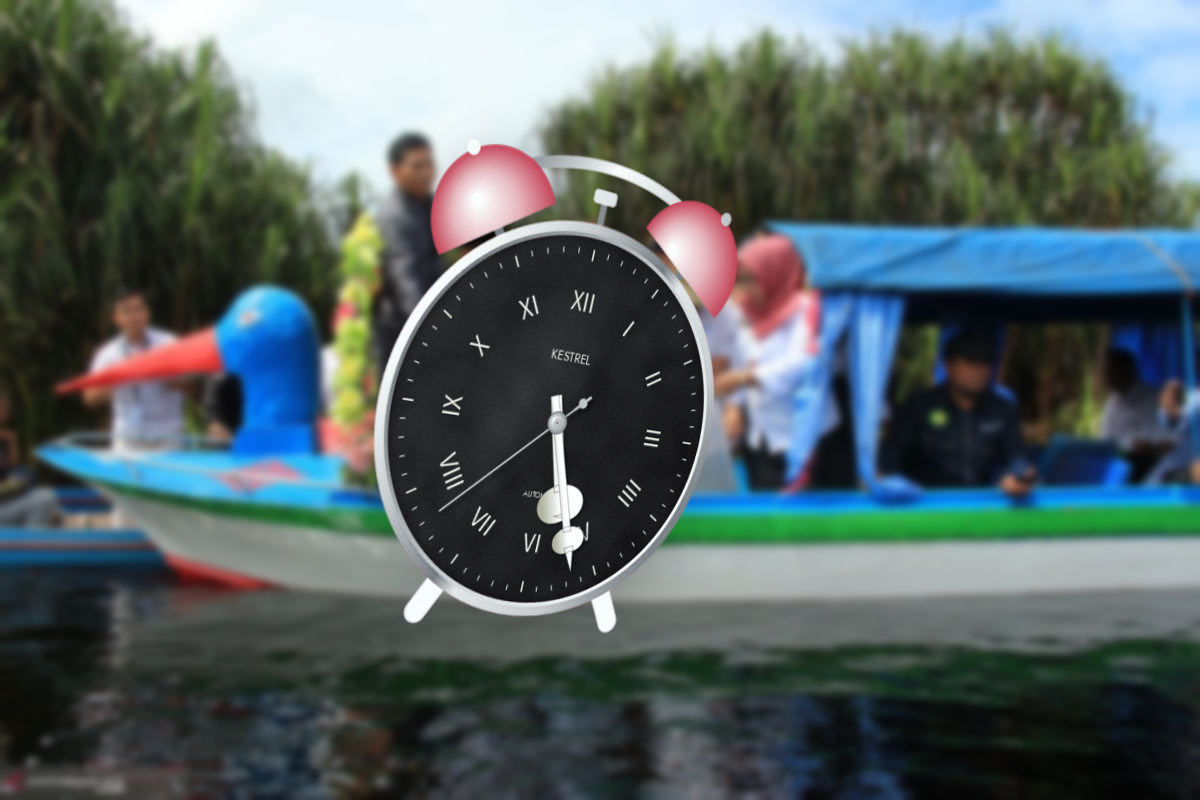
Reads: 5 h 26 min 38 s
